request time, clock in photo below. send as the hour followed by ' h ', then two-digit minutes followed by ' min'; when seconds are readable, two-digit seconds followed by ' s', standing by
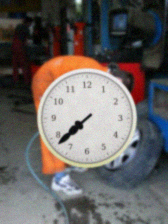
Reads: 7 h 38 min
